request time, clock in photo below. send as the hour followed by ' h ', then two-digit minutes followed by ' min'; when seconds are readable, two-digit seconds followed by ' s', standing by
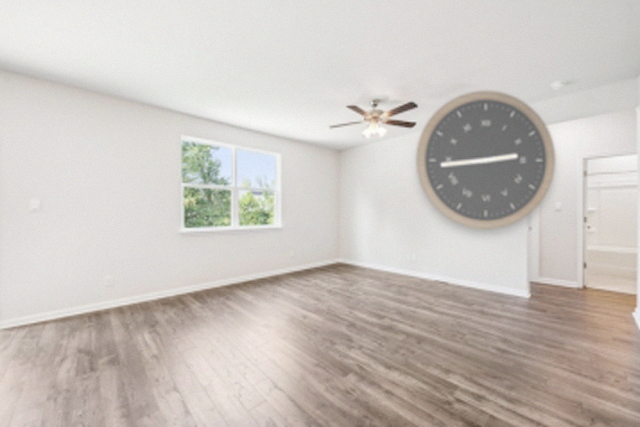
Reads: 2 h 44 min
